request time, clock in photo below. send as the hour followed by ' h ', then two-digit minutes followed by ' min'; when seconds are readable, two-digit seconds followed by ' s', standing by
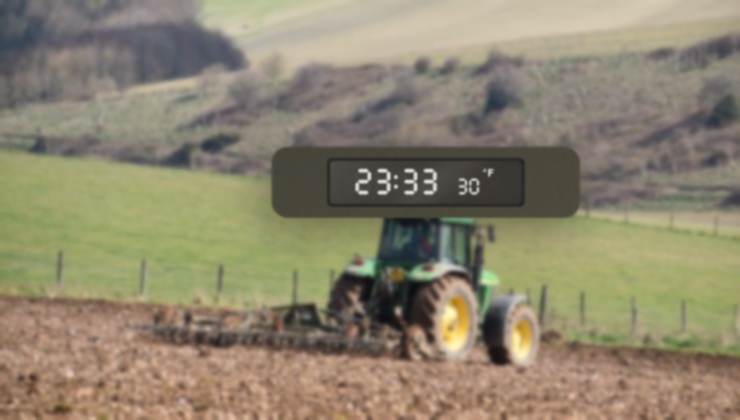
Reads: 23 h 33 min
